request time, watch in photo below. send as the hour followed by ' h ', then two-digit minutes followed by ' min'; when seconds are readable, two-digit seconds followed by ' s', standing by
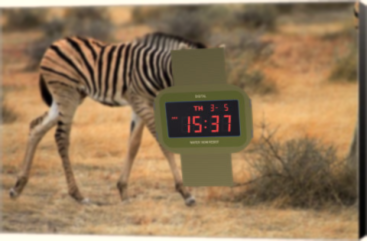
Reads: 15 h 37 min
